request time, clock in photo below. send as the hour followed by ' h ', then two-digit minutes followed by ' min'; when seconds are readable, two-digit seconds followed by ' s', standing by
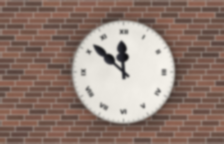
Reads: 11 h 52 min
